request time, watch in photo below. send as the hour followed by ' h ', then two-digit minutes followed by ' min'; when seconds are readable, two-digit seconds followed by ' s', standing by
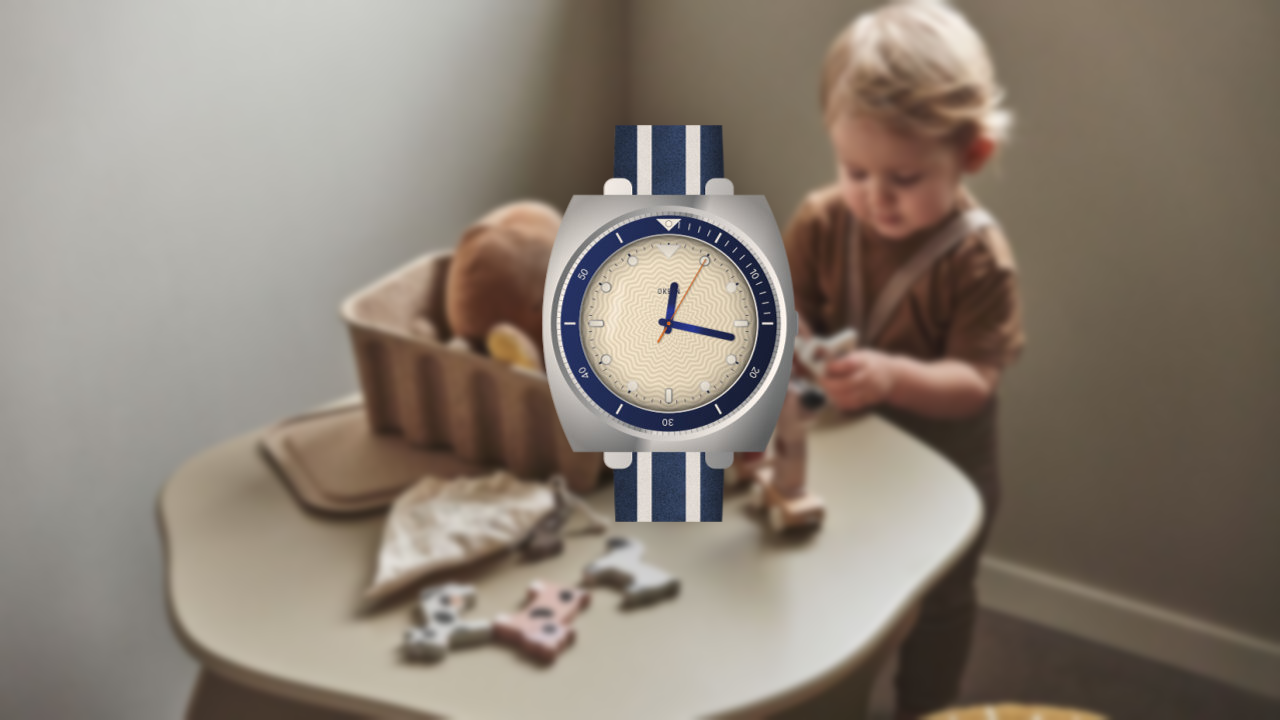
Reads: 12 h 17 min 05 s
